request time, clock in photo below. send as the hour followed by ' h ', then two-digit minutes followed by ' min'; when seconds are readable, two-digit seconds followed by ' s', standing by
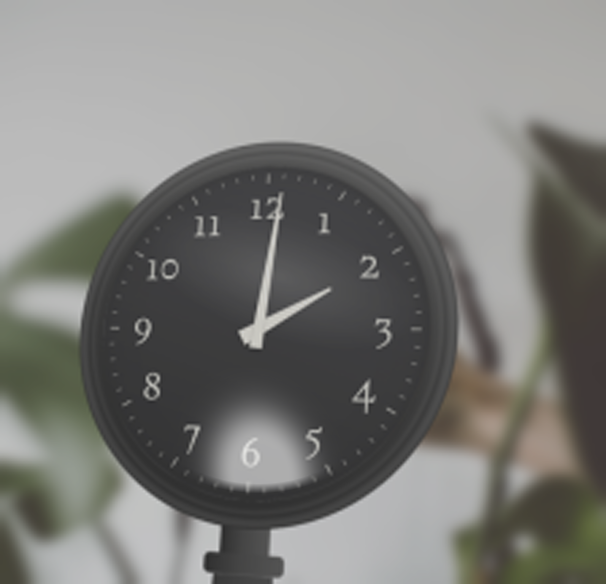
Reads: 2 h 01 min
